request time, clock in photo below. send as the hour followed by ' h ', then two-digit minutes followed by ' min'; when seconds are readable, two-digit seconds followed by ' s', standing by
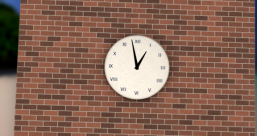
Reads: 12 h 58 min
